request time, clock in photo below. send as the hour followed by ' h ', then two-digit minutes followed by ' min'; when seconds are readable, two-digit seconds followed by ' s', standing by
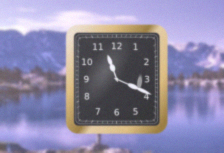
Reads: 11 h 19 min
